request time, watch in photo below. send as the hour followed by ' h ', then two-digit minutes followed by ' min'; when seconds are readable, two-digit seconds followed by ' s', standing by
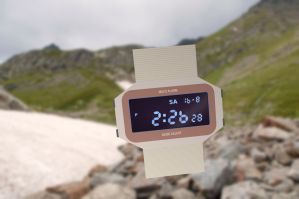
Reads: 2 h 26 min 28 s
